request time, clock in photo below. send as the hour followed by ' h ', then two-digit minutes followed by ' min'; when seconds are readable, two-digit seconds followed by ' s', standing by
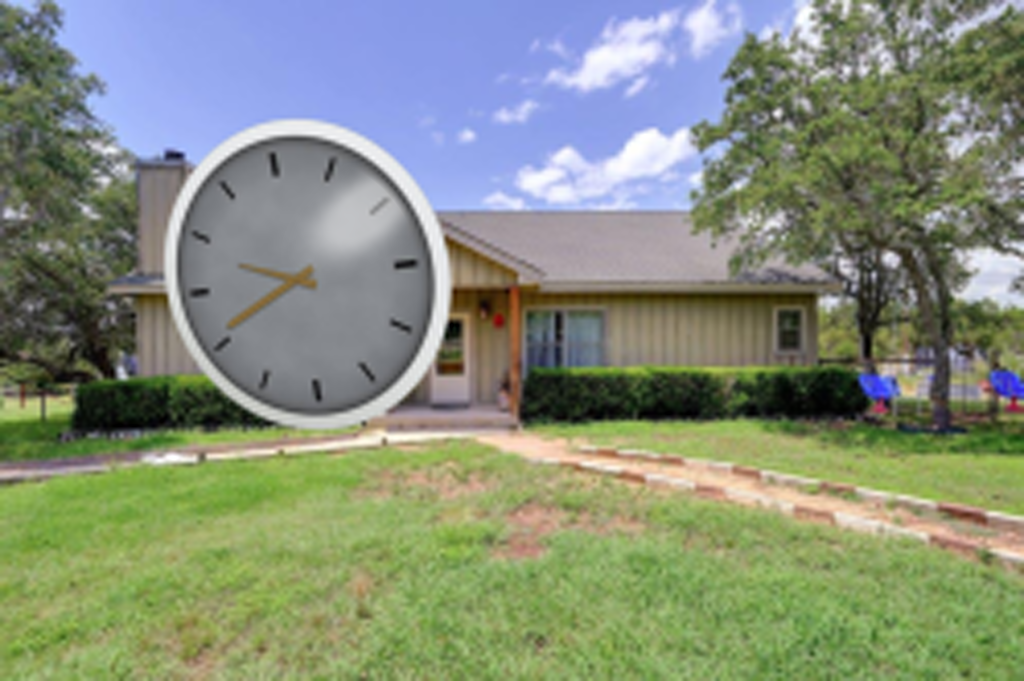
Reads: 9 h 41 min
